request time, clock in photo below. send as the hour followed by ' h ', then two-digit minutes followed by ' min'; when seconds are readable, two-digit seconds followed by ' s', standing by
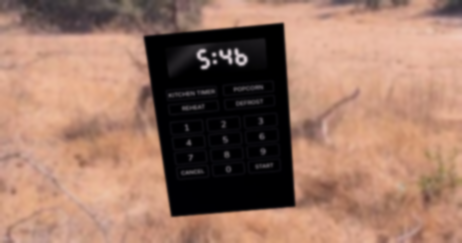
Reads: 5 h 46 min
